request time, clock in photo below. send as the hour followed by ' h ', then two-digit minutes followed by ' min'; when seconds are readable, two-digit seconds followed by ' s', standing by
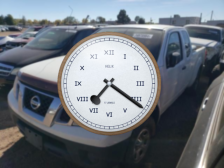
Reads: 7 h 21 min
